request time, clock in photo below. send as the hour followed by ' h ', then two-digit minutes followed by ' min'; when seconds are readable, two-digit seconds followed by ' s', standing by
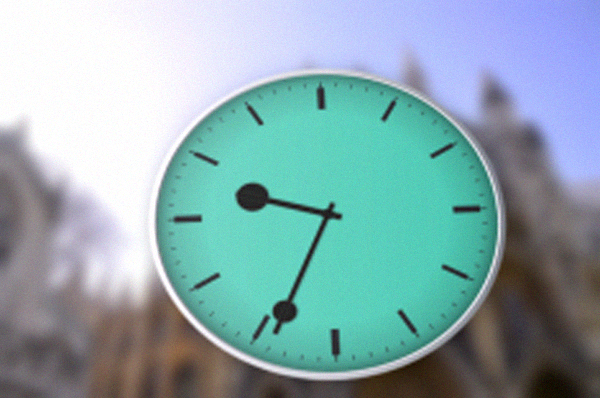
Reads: 9 h 34 min
